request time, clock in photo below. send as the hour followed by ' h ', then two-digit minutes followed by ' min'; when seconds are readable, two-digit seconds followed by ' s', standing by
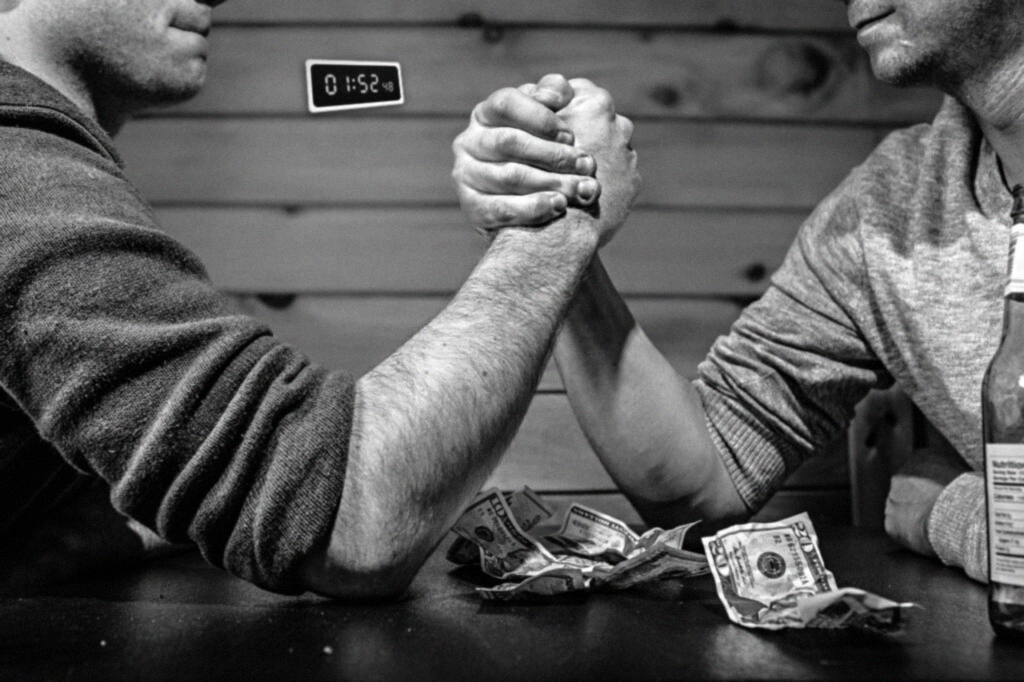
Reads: 1 h 52 min
